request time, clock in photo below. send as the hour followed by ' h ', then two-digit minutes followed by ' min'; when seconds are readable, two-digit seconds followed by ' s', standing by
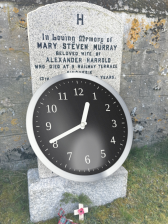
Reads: 12 h 41 min
